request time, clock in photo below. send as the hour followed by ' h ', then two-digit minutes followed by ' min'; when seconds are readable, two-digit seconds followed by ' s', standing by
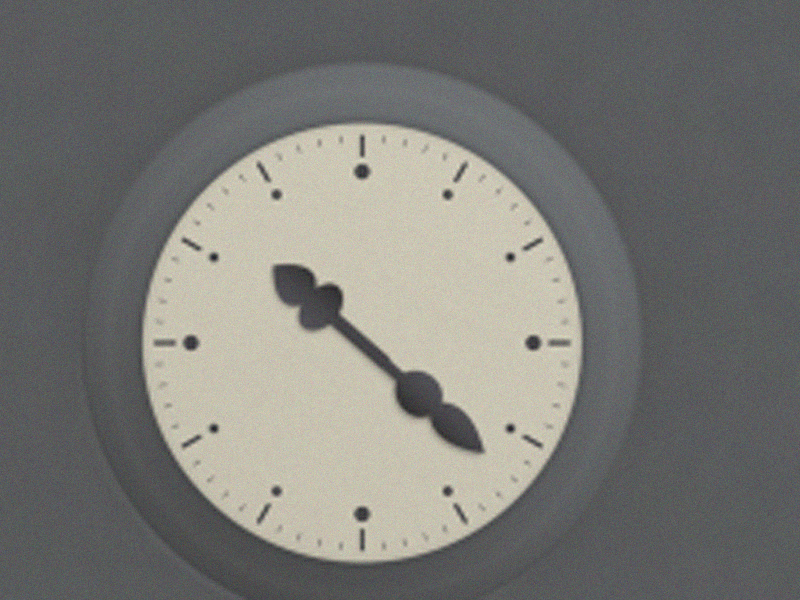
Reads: 10 h 22 min
